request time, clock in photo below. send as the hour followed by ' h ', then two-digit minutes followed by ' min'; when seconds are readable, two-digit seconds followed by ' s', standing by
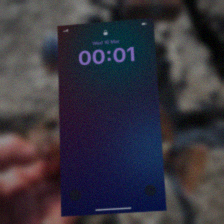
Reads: 0 h 01 min
